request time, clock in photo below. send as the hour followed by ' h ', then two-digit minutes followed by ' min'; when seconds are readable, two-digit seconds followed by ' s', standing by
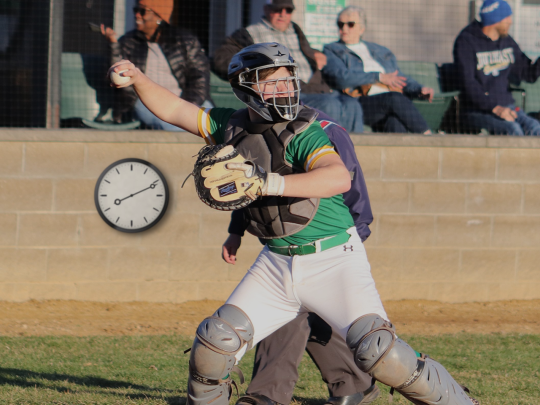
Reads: 8 h 11 min
